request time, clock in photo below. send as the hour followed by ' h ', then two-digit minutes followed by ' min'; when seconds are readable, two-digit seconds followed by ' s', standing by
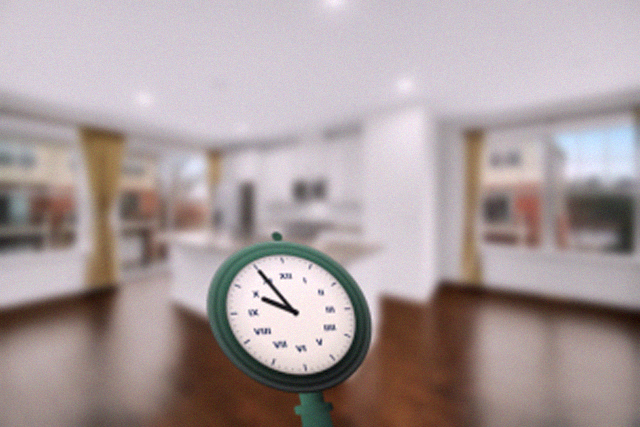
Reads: 9 h 55 min
